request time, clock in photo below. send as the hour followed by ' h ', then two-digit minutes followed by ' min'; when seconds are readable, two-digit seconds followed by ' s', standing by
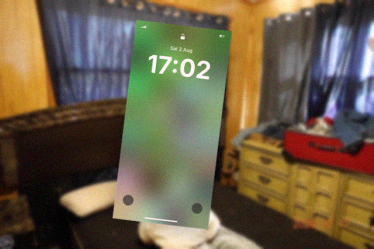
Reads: 17 h 02 min
